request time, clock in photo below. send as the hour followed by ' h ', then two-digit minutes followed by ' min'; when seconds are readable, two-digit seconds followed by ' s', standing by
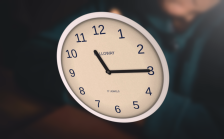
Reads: 11 h 15 min
